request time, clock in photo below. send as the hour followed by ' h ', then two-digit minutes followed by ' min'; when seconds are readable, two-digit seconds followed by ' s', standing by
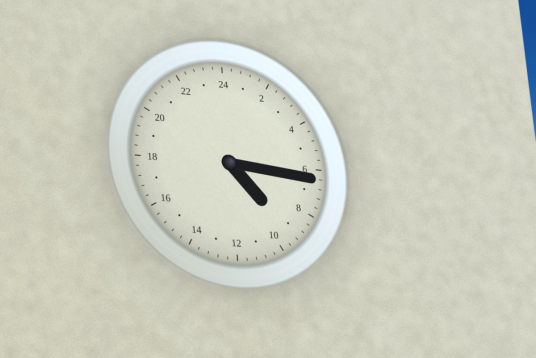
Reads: 9 h 16 min
